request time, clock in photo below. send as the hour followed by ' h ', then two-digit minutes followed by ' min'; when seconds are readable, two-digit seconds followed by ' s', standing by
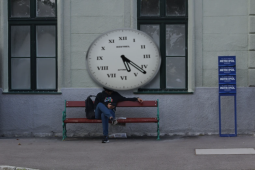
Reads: 5 h 22 min
